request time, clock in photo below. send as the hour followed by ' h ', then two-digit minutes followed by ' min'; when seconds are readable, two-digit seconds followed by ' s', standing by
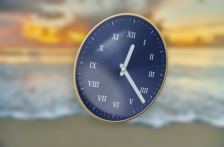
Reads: 12 h 22 min
